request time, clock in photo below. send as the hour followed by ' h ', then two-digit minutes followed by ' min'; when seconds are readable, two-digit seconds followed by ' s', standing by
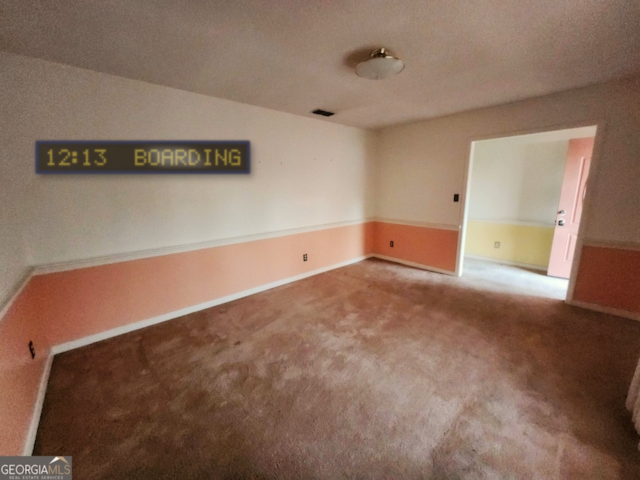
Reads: 12 h 13 min
